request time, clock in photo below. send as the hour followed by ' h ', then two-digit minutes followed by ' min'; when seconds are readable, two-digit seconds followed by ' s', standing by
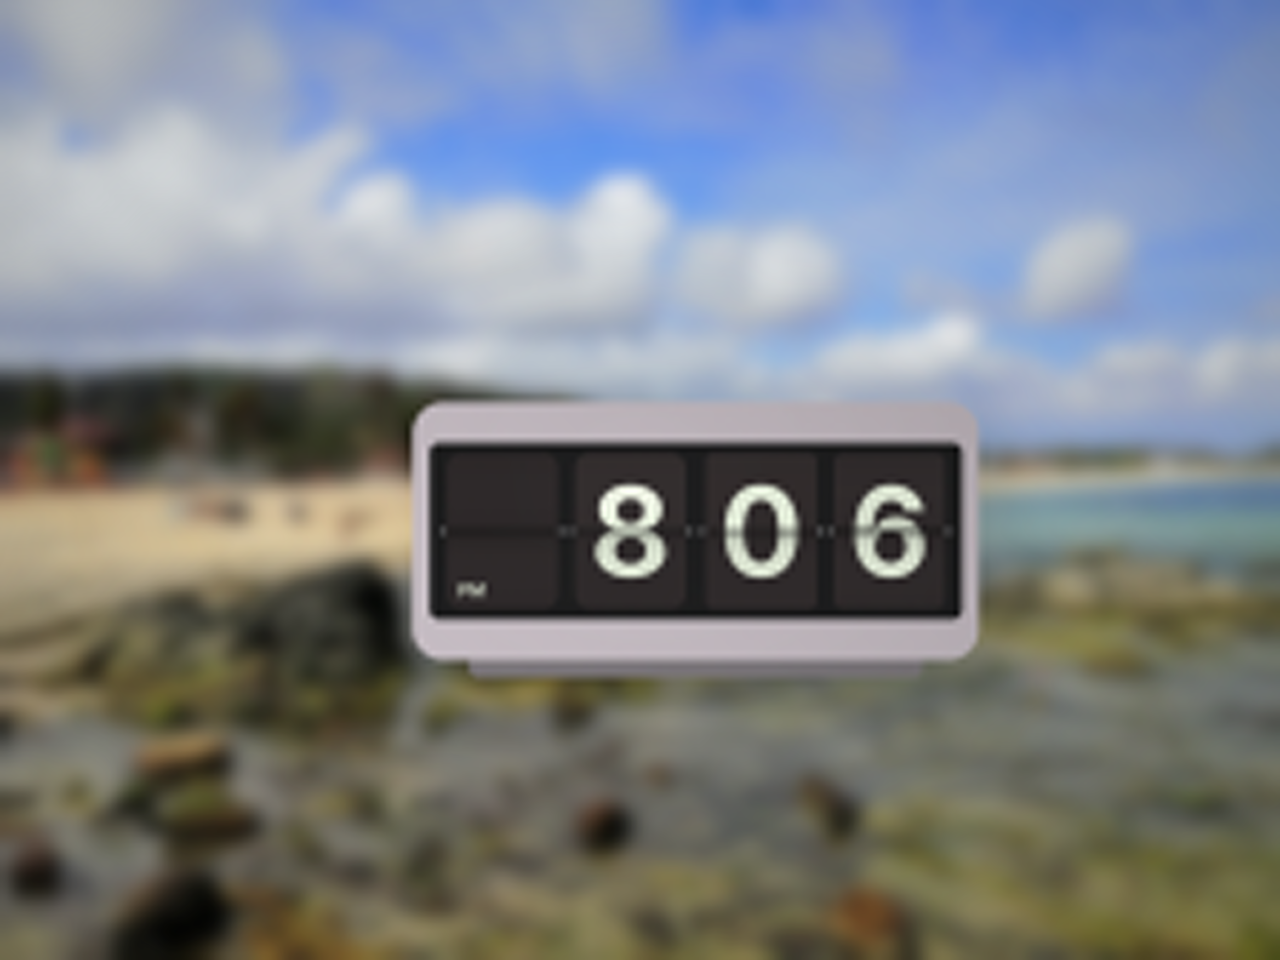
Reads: 8 h 06 min
